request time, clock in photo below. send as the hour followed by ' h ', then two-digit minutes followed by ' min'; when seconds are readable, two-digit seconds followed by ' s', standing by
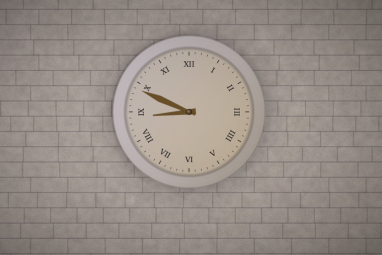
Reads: 8 h 49 min
